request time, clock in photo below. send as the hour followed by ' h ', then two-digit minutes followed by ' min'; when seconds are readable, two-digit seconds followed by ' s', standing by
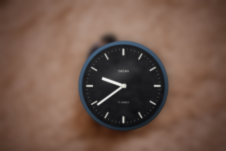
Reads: 9 h 39 min
